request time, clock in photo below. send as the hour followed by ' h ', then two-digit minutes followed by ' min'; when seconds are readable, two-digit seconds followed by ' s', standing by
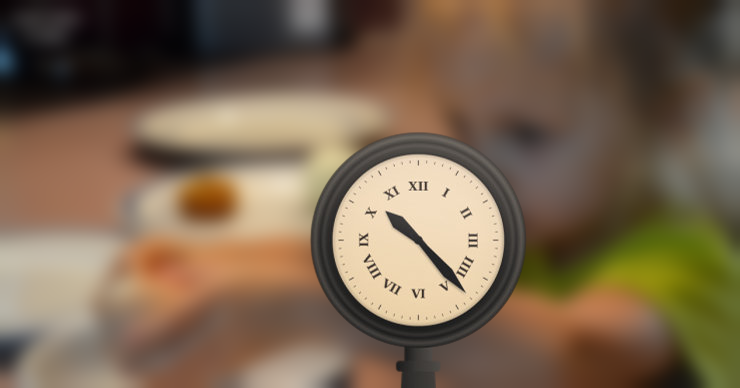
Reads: 10 h 23 min
